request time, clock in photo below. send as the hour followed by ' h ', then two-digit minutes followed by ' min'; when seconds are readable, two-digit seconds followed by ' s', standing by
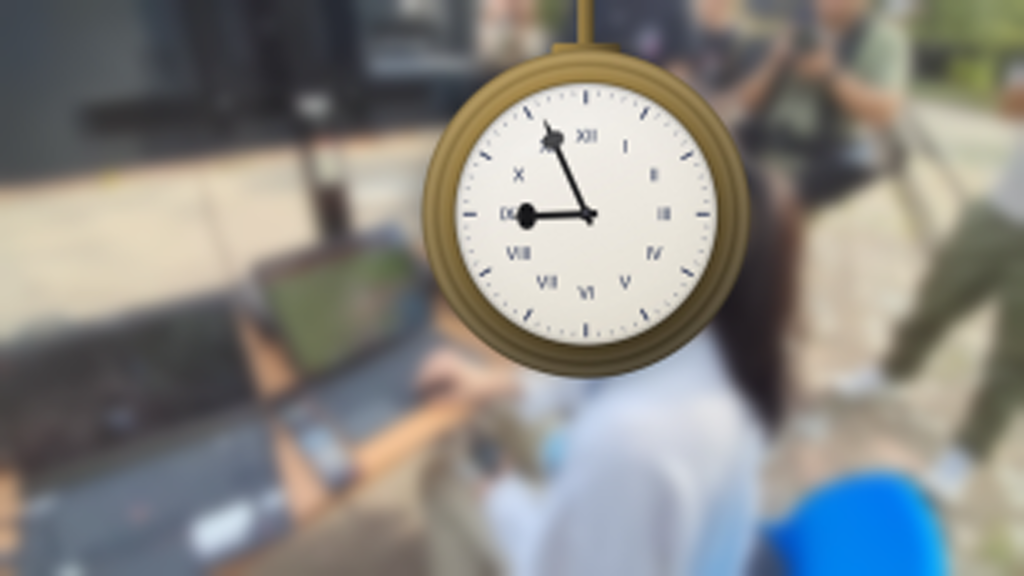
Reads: 8 h 56 min
